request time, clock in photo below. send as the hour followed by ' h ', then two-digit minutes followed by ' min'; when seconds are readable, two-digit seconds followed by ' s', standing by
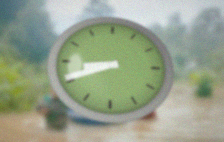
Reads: 8 h 41 min
